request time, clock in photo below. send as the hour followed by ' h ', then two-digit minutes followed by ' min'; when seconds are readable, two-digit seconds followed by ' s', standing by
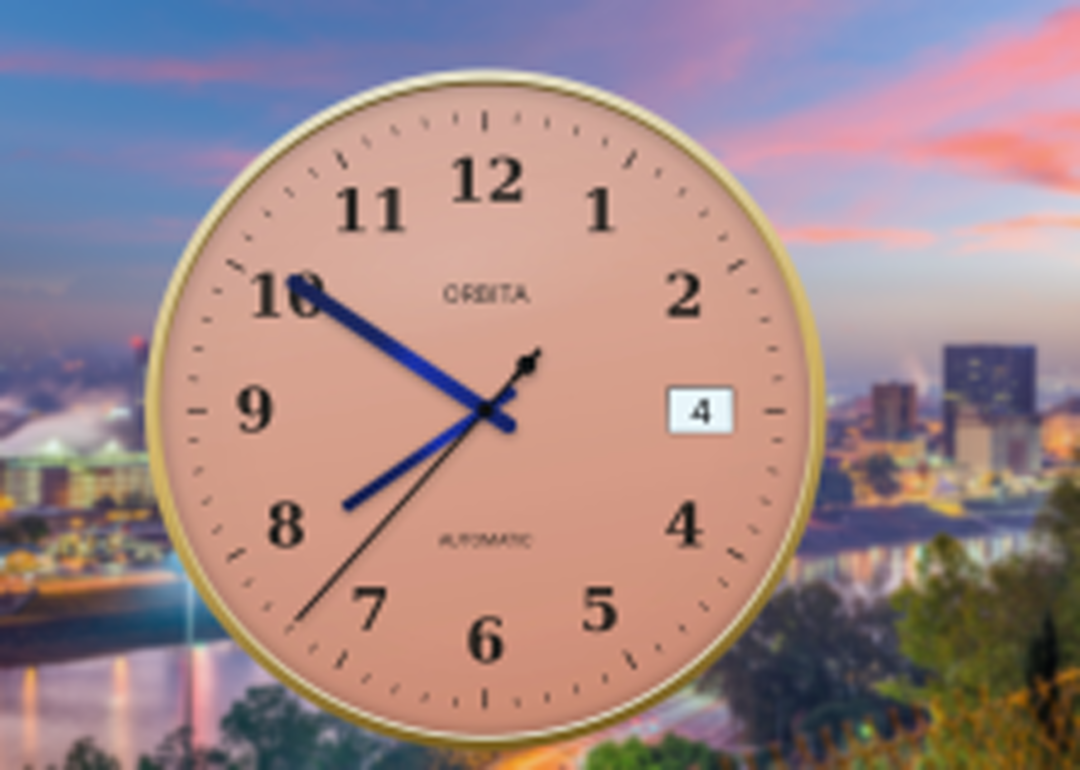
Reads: 7 h 50 min 37 s
